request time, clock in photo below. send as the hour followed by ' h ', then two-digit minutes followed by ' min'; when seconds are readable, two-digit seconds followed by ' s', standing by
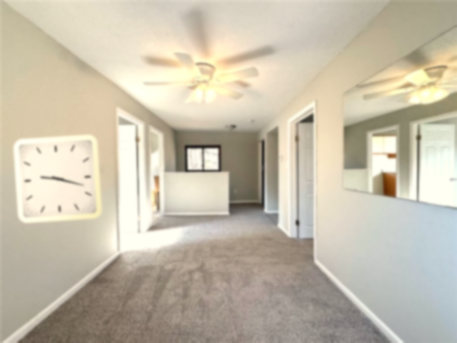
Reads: 9 h 18 min
